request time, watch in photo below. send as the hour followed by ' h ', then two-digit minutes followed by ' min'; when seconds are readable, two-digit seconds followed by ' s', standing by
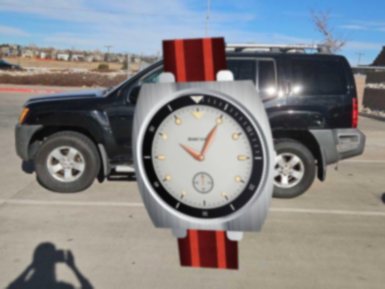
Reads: 10 h 05 min
